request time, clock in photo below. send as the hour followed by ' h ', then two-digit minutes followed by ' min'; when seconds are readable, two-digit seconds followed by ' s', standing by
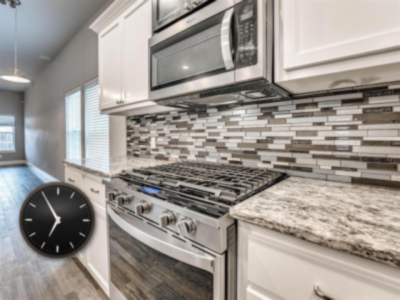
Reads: 6 h 55 min
